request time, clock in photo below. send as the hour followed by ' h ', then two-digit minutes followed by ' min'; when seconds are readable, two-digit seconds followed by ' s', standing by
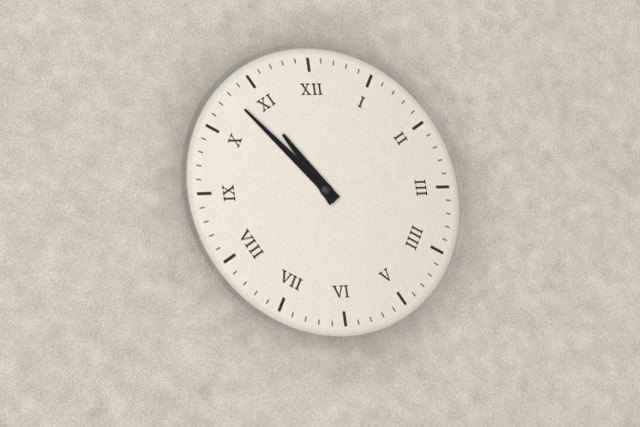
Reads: 10 h 53 min
